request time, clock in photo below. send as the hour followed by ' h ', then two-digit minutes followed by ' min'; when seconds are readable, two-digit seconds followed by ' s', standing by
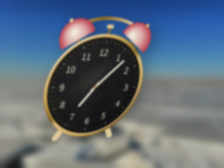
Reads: 7 h 07 min
